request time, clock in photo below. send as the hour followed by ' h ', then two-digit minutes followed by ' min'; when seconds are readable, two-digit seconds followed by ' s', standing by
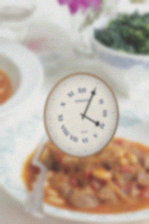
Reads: 4 h 05 min
